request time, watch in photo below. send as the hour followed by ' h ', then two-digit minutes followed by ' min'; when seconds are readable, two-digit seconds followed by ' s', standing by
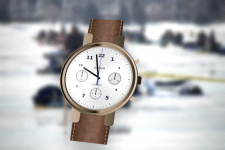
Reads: 9 h 58 min
